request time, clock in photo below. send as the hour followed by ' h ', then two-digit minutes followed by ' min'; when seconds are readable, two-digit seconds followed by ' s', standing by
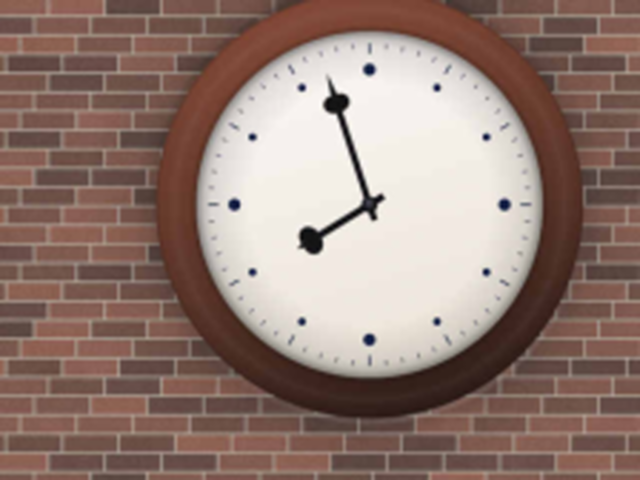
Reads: 7 h 57 min
